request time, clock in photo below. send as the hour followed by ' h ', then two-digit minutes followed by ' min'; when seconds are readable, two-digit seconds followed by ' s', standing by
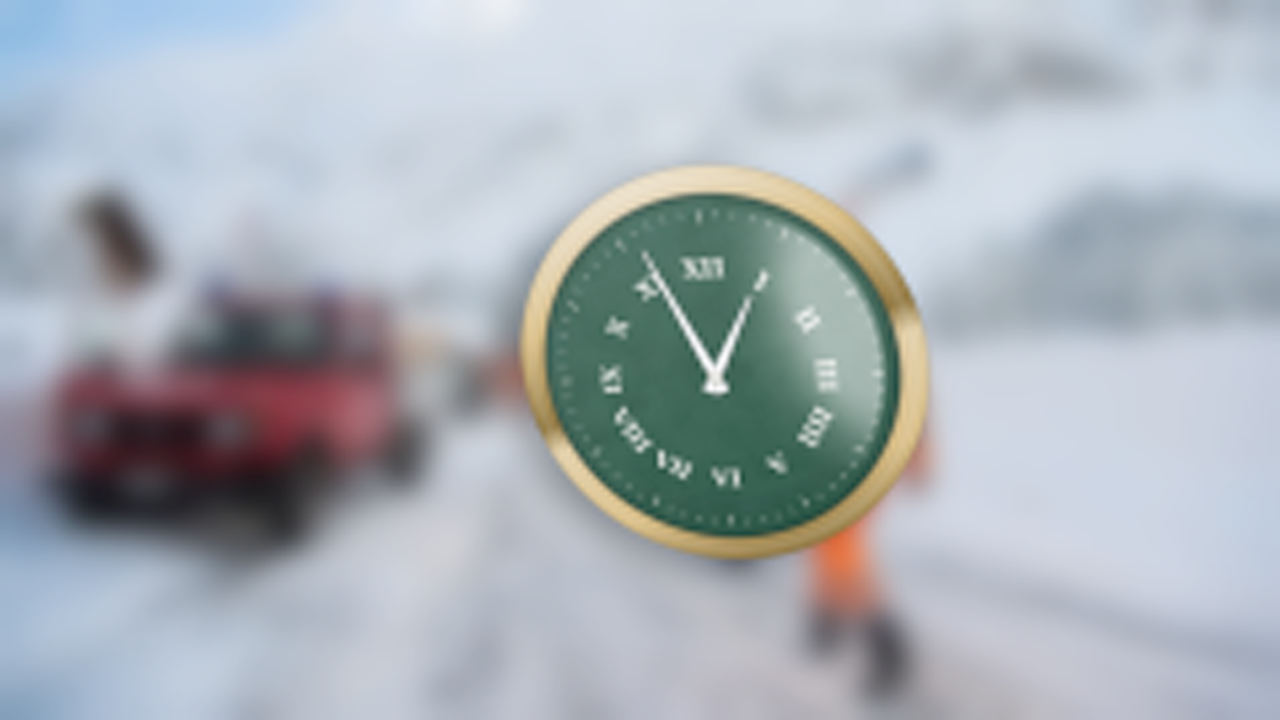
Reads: 12 h 56 min
